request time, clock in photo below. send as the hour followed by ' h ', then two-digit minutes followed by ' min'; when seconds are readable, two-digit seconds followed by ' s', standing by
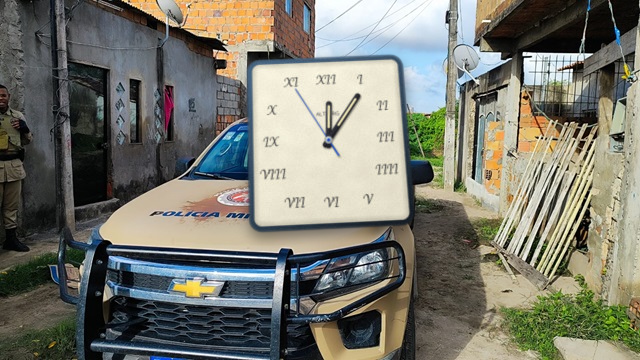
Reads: 12 h 05 min 55 s
